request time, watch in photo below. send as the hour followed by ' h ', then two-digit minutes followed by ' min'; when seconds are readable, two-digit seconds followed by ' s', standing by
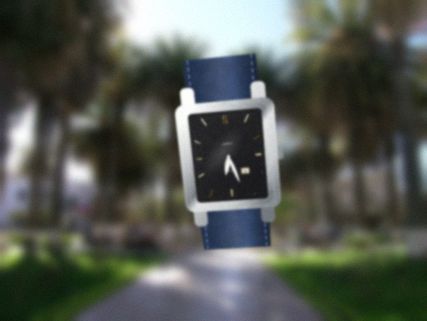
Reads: 6 h 27 min
